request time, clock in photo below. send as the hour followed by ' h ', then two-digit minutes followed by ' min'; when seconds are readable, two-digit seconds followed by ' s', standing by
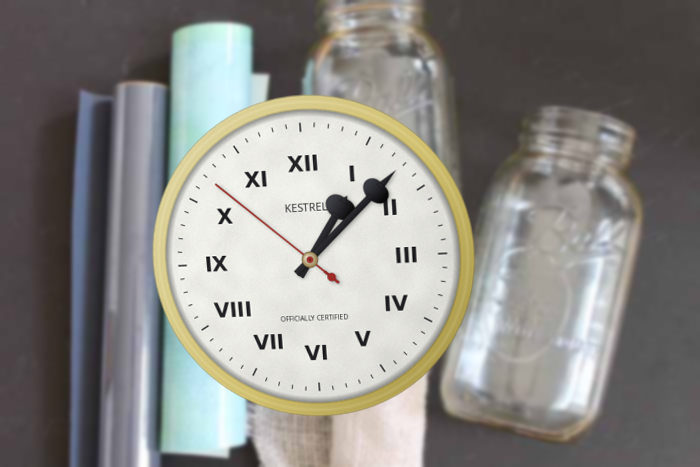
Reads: 1 h 07 min 52 s
